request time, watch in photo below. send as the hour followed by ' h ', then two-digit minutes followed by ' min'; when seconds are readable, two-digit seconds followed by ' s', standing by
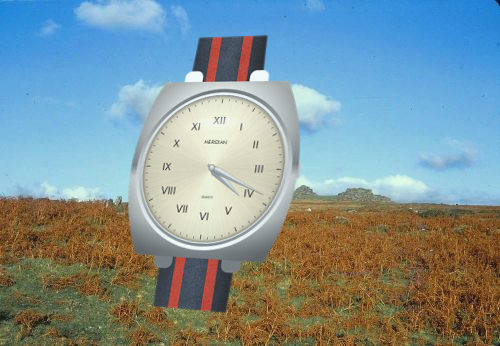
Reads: 4 h 19 min
